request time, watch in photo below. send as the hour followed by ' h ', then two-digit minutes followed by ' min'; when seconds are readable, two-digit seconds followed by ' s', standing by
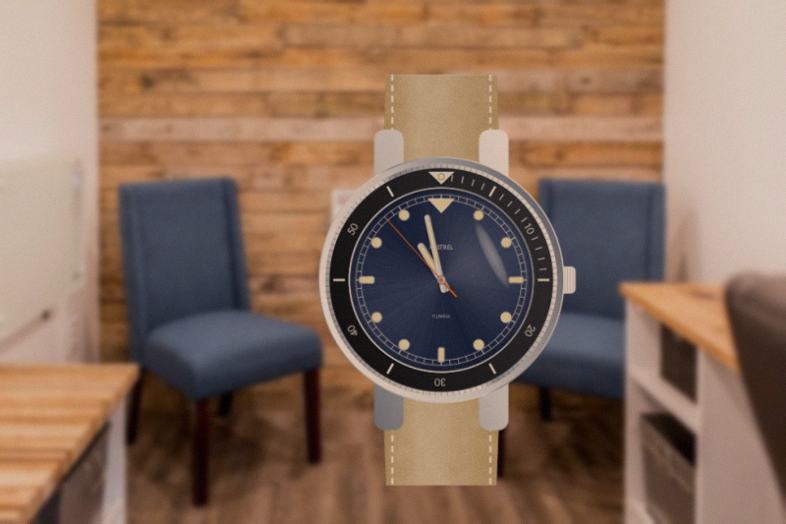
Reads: 10 h 57 min 53 s
